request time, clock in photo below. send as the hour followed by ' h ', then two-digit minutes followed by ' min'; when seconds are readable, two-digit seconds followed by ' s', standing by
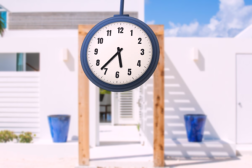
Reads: 5 h 37 min
